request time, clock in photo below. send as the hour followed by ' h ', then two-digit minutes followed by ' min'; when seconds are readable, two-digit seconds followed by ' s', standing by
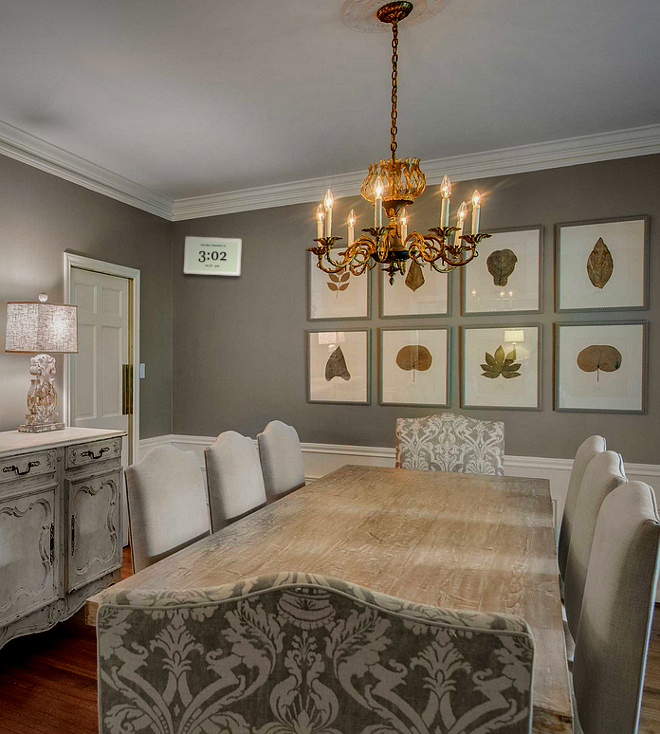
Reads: 3 h 02 min
